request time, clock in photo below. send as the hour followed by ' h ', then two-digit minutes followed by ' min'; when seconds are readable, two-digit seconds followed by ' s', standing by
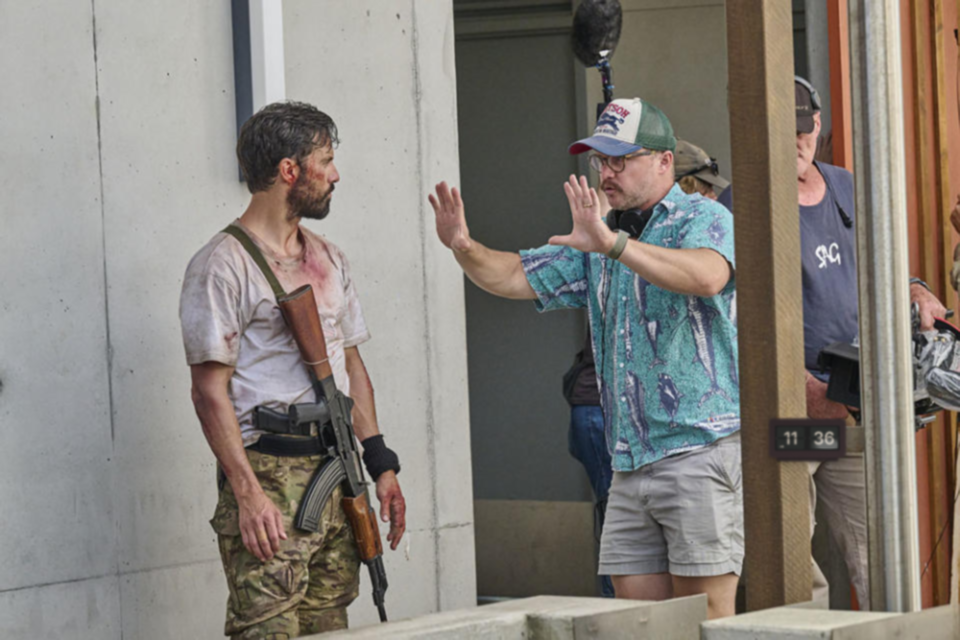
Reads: 11 h 36 min
